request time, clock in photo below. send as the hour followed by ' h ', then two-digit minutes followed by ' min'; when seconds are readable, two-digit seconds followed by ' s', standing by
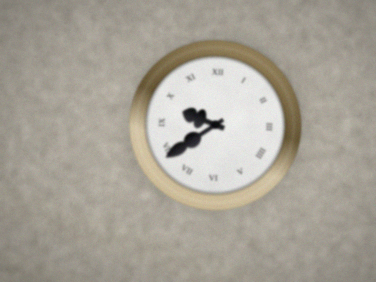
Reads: 9 h 39 min
